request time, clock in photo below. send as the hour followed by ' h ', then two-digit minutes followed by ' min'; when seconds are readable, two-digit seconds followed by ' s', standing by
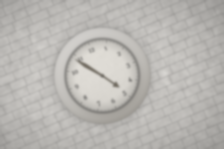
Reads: 4 h 54 min
